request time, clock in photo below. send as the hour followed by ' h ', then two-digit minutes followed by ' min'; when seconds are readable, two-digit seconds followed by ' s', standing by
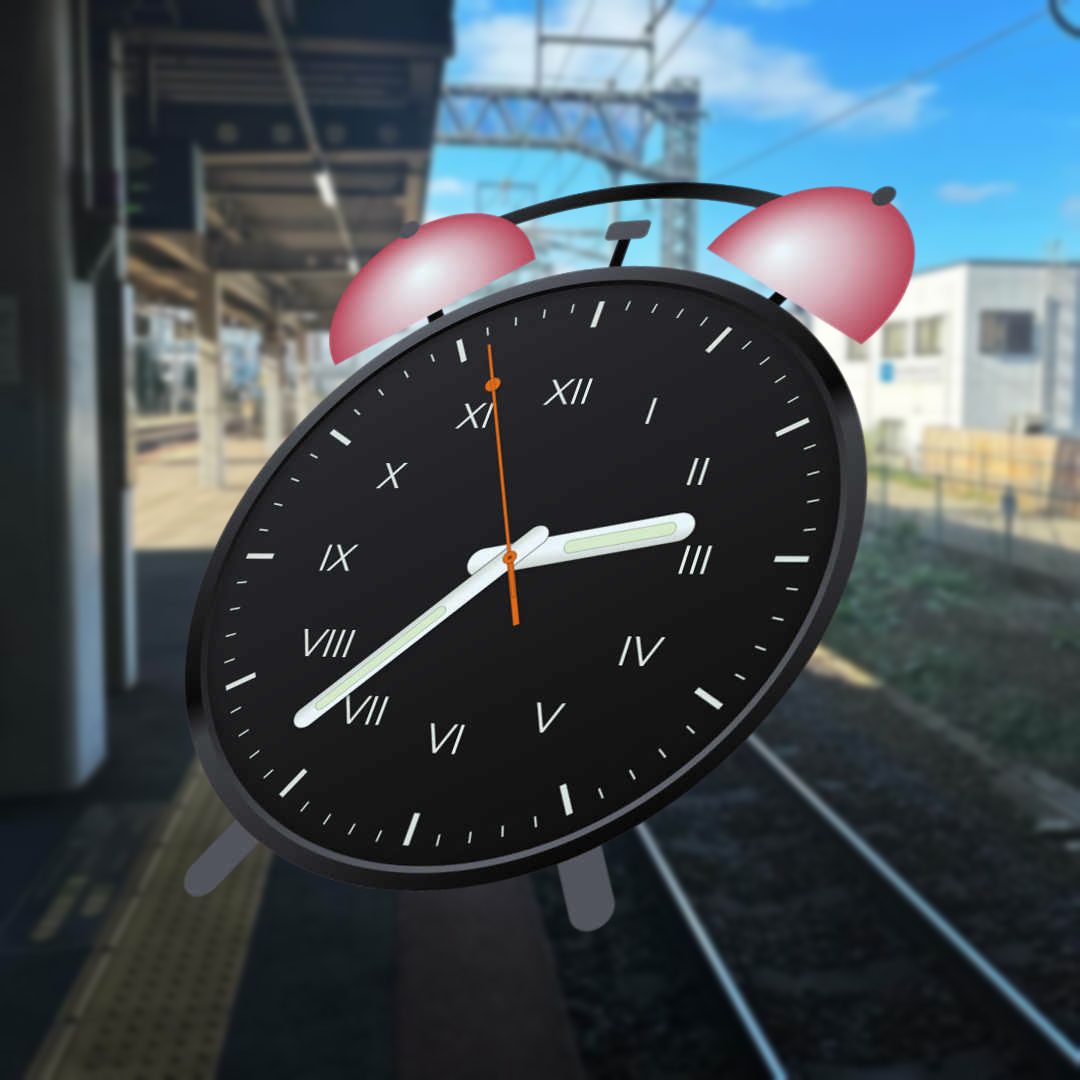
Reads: 2 h 36 min 56 s
